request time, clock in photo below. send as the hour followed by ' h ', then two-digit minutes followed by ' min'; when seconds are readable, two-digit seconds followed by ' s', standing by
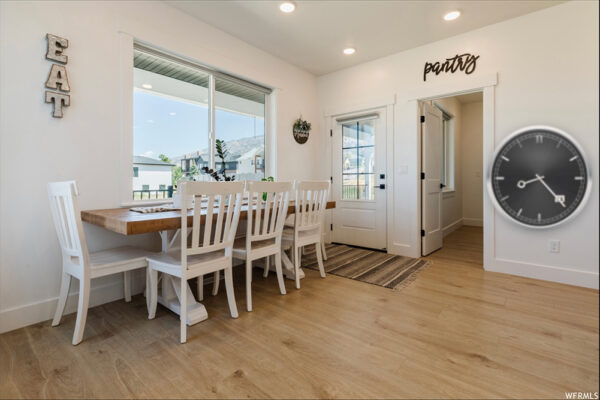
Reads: 8 h 23 min
